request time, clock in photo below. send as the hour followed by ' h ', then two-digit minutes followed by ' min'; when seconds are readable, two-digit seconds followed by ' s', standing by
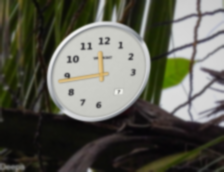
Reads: 11 h 44 min
